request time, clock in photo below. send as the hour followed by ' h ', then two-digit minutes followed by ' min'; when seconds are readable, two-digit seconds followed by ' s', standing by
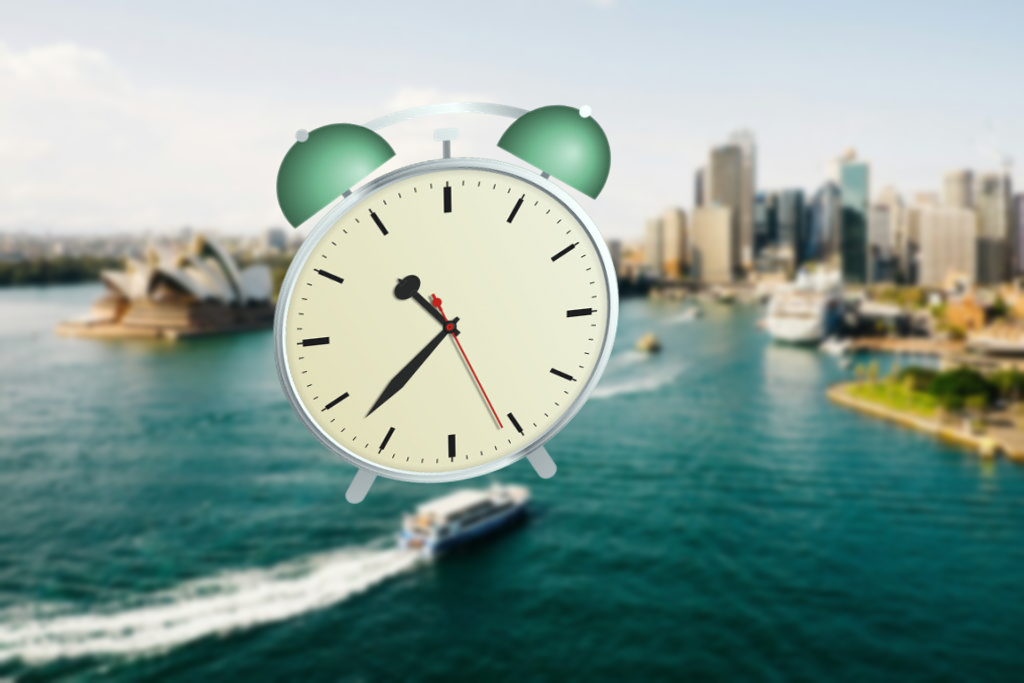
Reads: 10 h 37 min 26 s
